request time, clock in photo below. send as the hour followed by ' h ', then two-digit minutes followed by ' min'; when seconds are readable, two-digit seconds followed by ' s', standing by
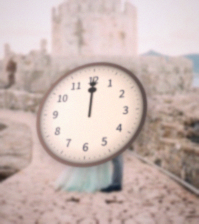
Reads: 12 h 00 min
